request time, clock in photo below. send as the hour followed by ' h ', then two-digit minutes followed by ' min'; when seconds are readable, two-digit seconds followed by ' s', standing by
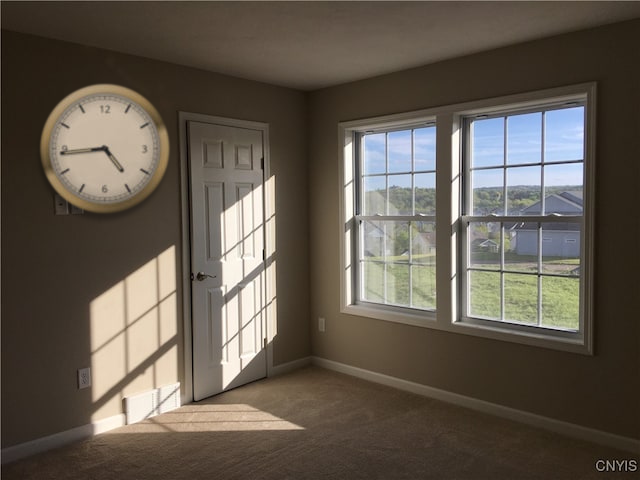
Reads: 4 h 44 min
